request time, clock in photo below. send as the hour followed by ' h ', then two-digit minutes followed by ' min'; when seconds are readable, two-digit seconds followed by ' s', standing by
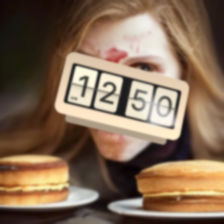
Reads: 12 h 50 min
